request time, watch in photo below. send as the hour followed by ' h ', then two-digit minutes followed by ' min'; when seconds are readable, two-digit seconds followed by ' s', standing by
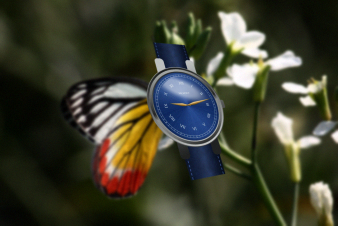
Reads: 9 h 13 min
